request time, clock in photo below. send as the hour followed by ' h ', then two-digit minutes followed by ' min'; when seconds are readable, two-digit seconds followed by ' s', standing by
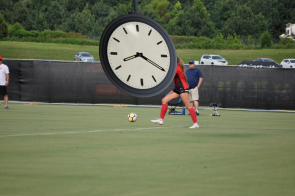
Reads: 8 h 20 min
